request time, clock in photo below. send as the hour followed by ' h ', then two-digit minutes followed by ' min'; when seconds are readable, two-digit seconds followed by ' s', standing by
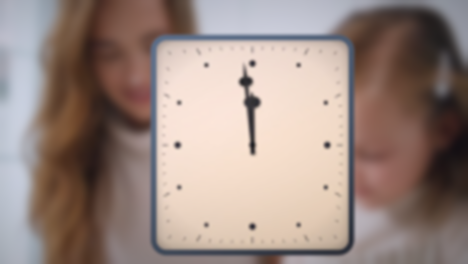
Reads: 11 h 59 min
